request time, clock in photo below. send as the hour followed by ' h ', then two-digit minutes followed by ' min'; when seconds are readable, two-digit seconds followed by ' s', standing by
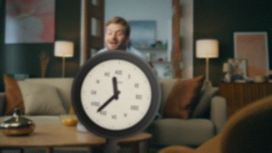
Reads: 11 h 37 min
